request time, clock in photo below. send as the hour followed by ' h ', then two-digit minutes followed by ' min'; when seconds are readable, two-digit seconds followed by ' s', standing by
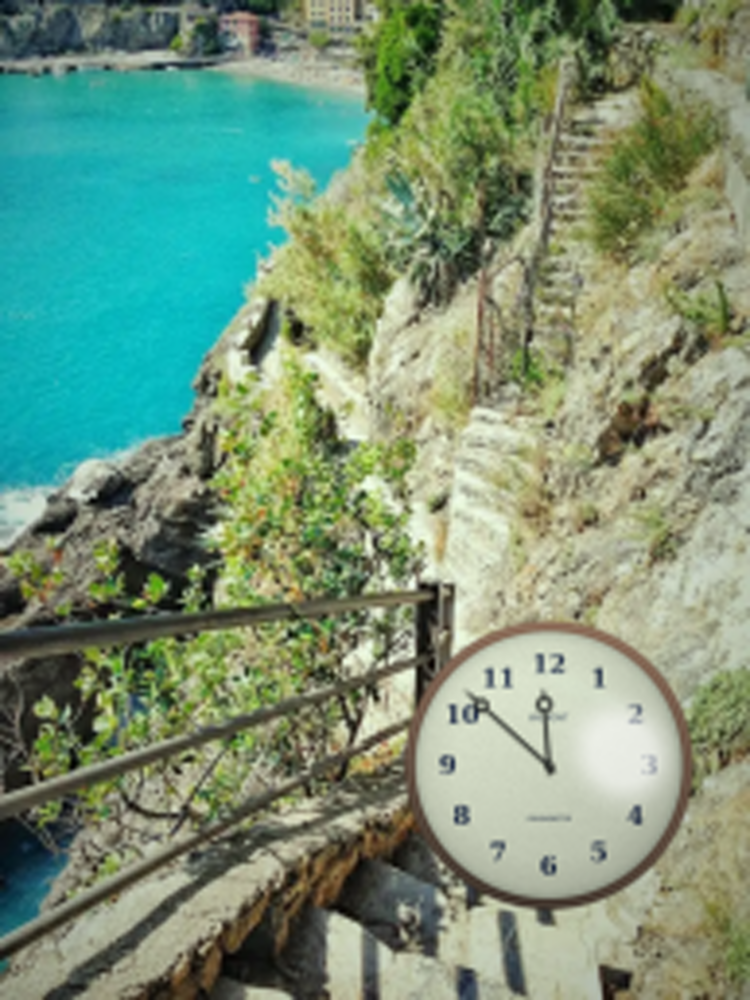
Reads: 11 h 52 min
